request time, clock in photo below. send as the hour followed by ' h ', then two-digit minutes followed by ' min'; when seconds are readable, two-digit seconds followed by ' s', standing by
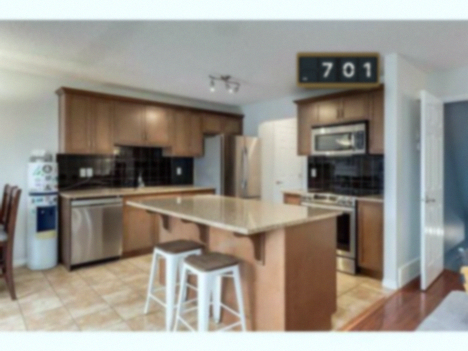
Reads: 7 h 01 min
